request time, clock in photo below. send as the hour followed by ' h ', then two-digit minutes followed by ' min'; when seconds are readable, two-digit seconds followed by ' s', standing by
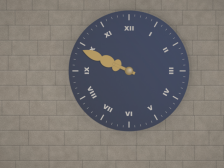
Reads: 9 h 49 min
